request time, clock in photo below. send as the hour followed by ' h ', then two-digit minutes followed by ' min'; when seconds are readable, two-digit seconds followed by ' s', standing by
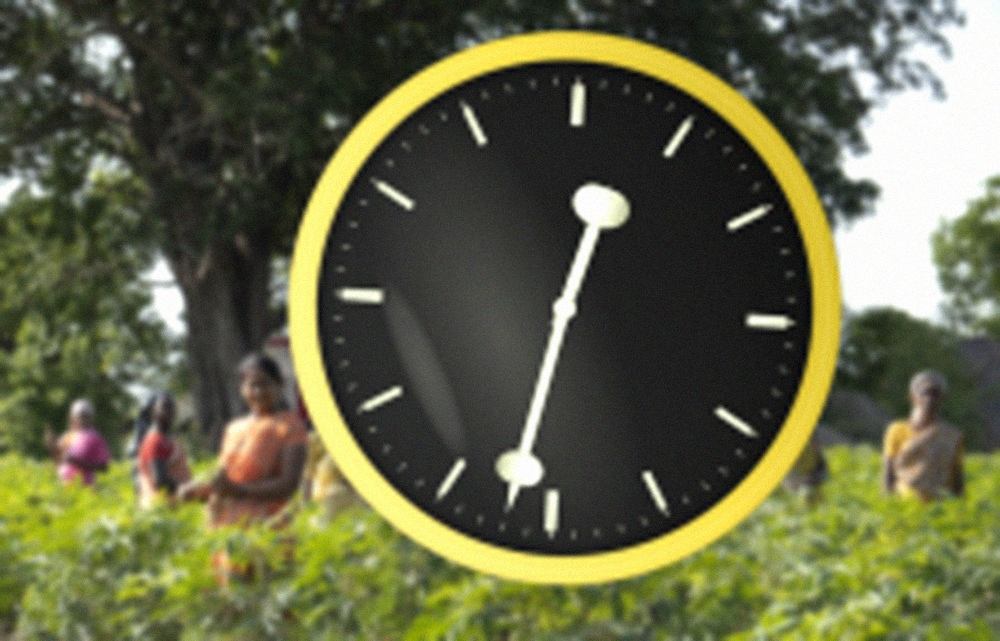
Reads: 12 h 32 min
